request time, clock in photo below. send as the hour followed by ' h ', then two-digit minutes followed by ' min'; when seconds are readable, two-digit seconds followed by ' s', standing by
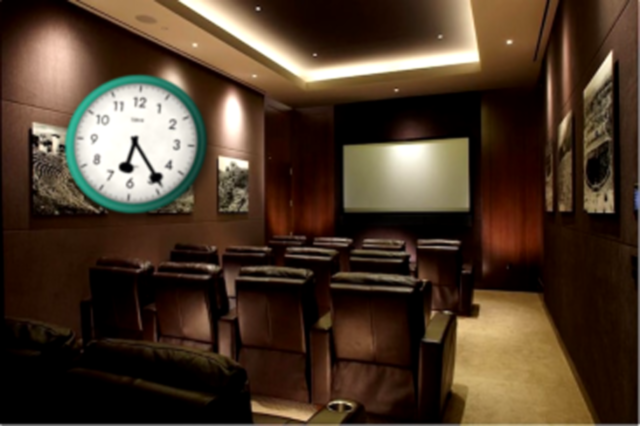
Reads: 6 h 24 min
